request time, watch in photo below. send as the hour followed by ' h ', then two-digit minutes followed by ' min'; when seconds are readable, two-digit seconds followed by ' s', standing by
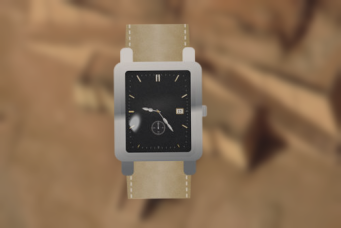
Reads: 9 h 24 min
